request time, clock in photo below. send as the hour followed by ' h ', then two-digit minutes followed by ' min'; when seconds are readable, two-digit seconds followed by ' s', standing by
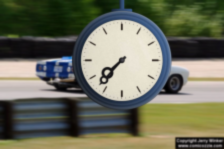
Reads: 7 h 37 min
